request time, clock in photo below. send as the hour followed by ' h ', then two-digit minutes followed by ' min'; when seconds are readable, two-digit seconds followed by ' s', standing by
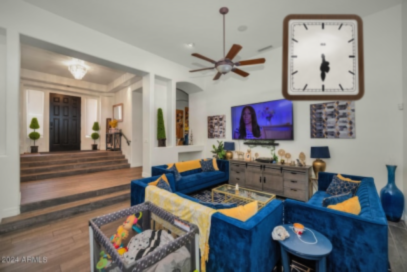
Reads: 5 h 30 min
